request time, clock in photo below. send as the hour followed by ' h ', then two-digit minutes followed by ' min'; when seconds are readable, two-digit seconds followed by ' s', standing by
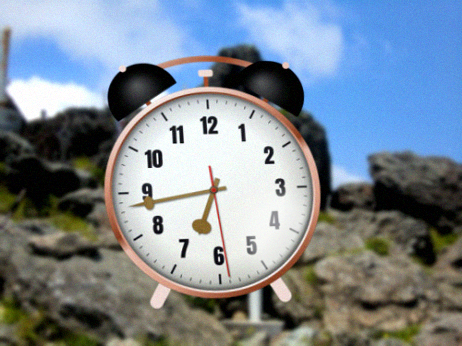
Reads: 6 h 43 min 29 s
